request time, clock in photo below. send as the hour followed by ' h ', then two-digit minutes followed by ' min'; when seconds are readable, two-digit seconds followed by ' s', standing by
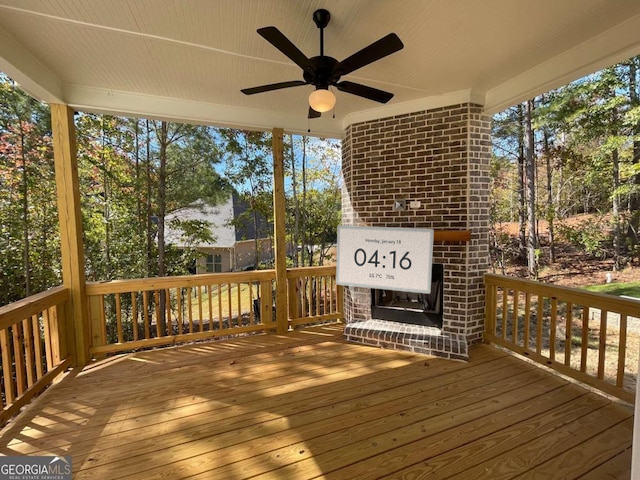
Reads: 4 h 16 min
